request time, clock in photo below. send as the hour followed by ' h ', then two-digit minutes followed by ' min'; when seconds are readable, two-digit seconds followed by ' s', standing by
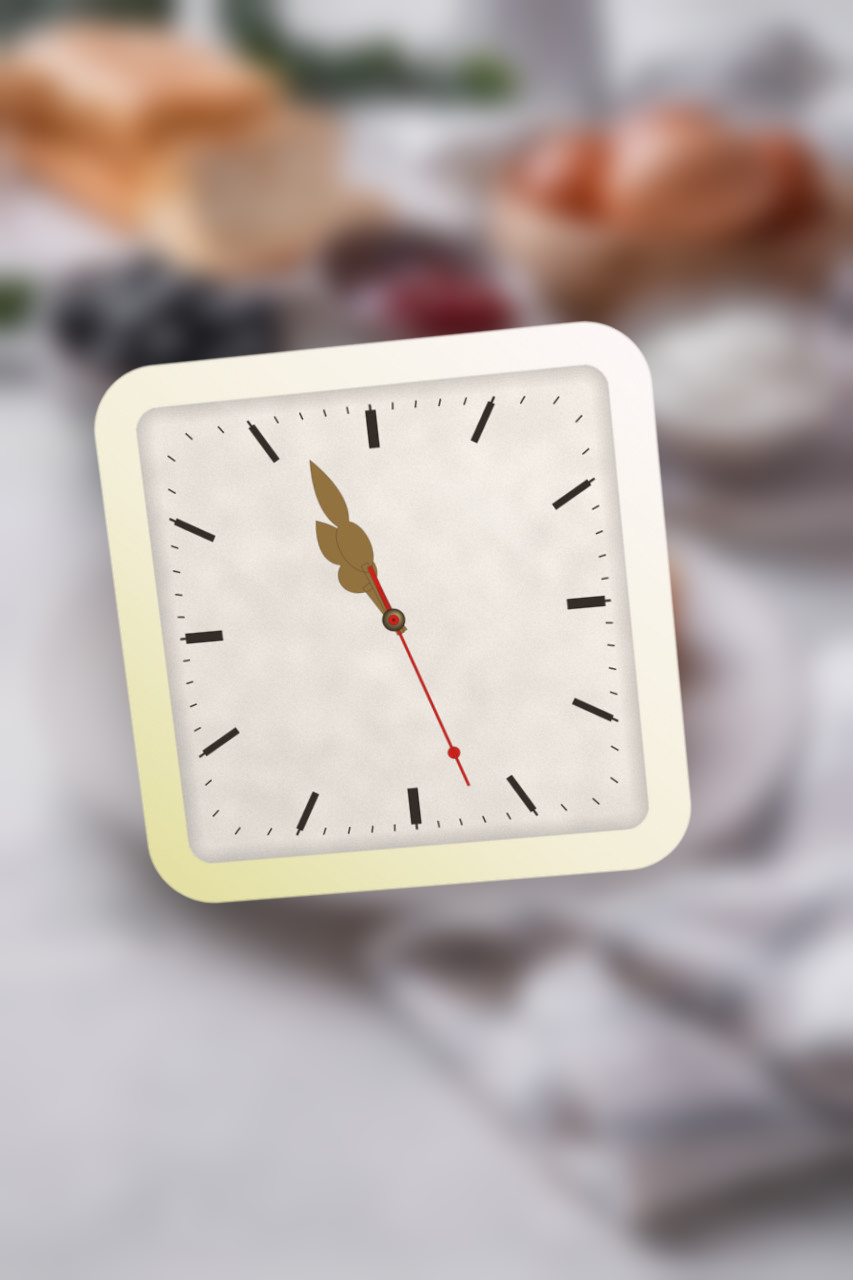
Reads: 10 h 56 min 27 s
